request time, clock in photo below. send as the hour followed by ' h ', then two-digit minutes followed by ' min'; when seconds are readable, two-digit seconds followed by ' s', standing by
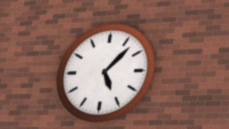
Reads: 5 h 07 min
